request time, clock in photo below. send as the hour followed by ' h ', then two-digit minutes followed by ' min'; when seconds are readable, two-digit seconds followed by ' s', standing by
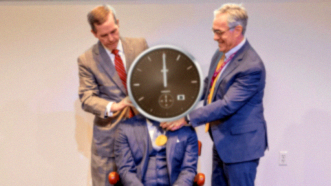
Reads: 12 h 00 min
